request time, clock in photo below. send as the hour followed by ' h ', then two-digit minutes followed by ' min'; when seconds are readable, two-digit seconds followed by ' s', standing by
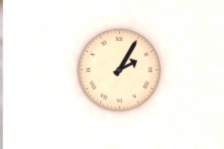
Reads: 2 h 05 min
